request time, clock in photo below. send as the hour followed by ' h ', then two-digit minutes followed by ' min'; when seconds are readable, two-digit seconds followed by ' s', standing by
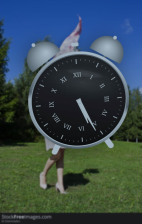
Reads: 5 h 26 min
